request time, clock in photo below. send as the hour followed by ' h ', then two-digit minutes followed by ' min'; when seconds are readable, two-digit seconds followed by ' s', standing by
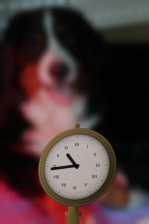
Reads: 10 h 44 min
